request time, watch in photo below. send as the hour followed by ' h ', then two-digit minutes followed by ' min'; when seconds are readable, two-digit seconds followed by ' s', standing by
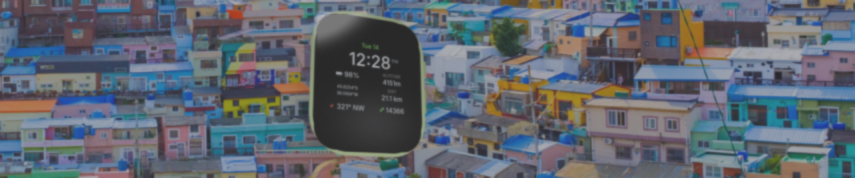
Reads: 12 h 28 min
